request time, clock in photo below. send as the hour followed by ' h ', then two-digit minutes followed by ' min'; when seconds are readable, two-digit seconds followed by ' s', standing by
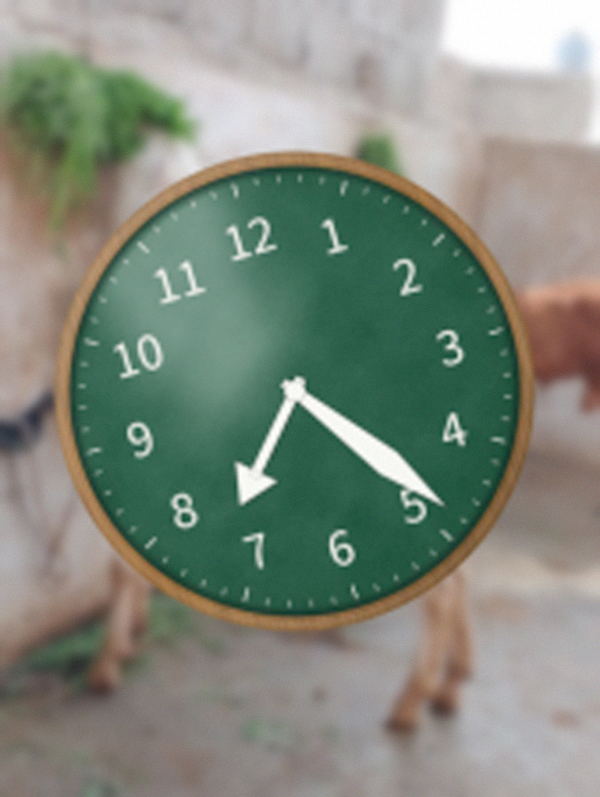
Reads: 7 h 24 min
